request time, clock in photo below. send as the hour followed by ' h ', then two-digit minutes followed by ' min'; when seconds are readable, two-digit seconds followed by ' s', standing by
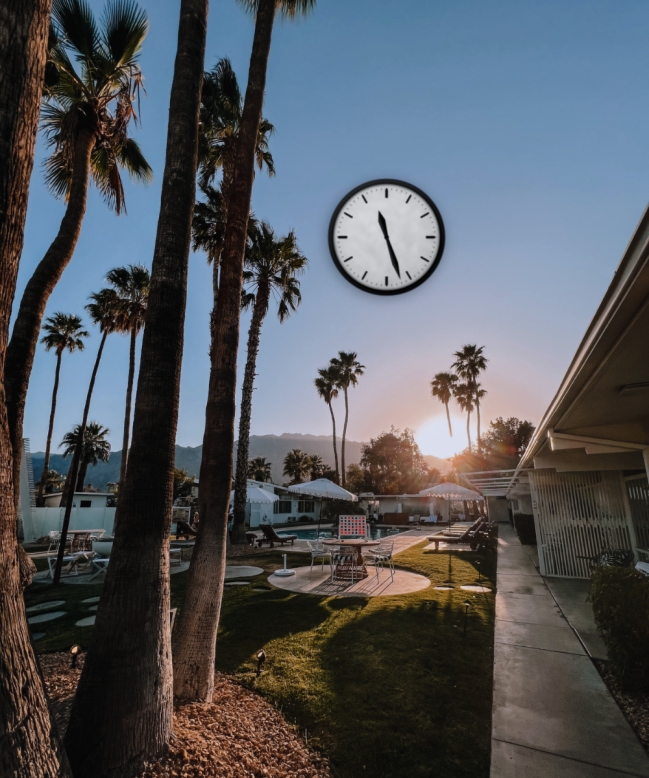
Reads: 11 h 27 min
